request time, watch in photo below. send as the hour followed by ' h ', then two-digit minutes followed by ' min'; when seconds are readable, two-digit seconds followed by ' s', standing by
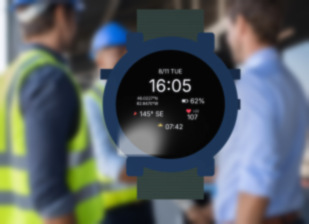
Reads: 16 h 05 min
